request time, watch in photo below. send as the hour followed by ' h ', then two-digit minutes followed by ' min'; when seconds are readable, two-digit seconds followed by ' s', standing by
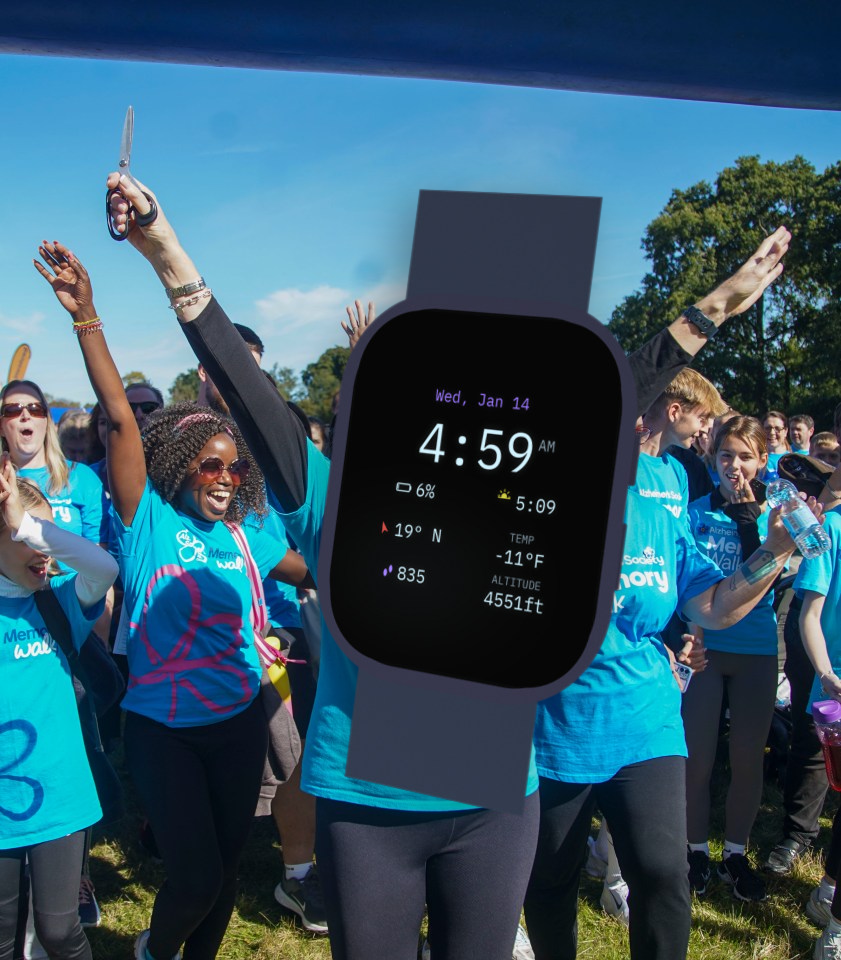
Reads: 4 h 59 min
